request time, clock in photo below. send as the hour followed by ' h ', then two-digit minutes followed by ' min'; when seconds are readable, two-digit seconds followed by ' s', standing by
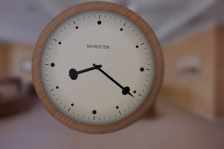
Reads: 8 h 21 min
